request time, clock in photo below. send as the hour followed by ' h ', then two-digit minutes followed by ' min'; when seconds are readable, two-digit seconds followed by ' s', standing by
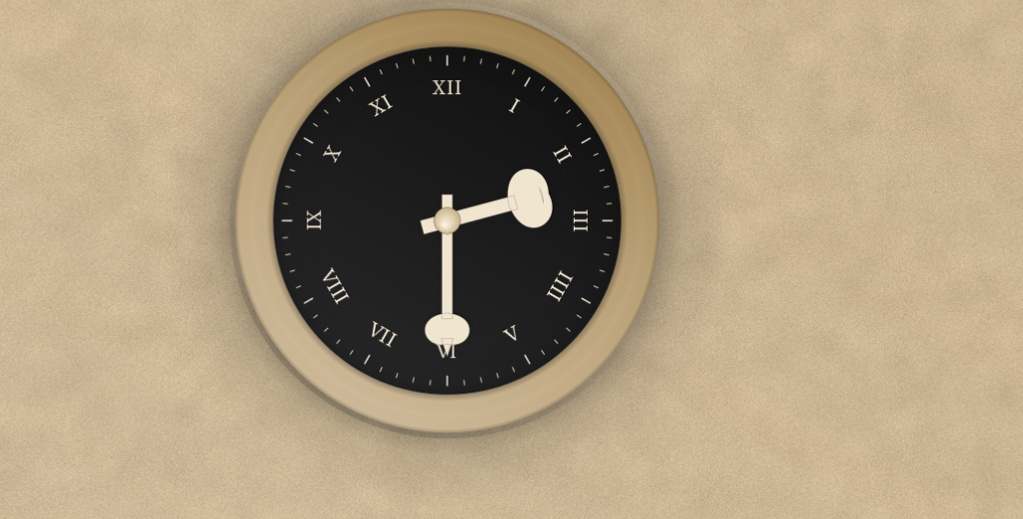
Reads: 2 h 30 min
